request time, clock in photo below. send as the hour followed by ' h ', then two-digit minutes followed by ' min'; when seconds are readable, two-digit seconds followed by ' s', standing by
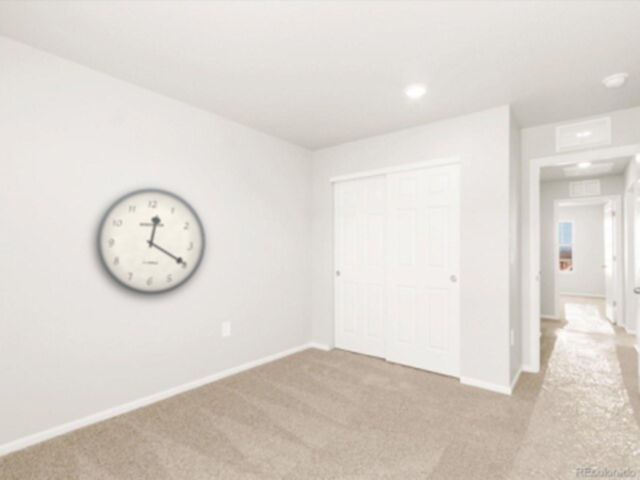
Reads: 12 h 20 min
